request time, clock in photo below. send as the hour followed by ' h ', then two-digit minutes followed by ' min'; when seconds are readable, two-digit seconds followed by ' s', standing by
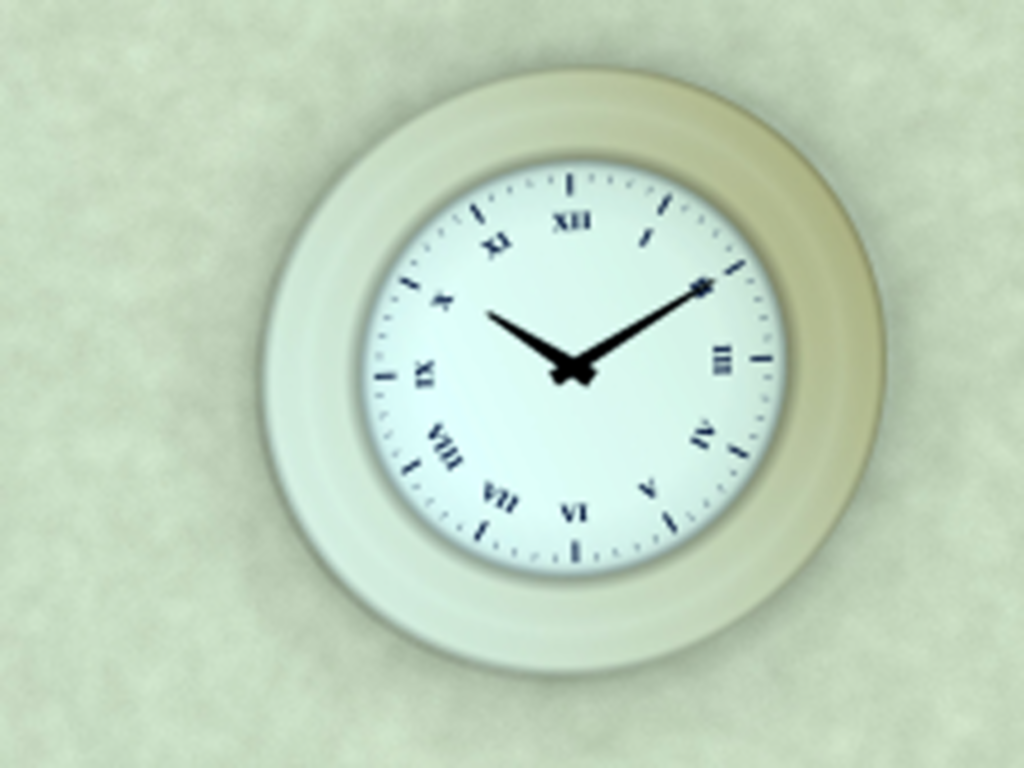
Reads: 10 h 10 min
